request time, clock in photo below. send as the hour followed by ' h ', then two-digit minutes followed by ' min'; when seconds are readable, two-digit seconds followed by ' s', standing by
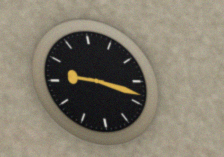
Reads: 9 h 18 min
